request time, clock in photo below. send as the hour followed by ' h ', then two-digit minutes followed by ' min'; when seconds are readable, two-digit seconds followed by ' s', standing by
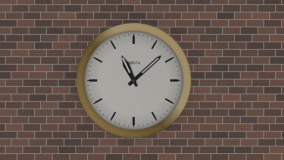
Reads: 11 h 08 min
